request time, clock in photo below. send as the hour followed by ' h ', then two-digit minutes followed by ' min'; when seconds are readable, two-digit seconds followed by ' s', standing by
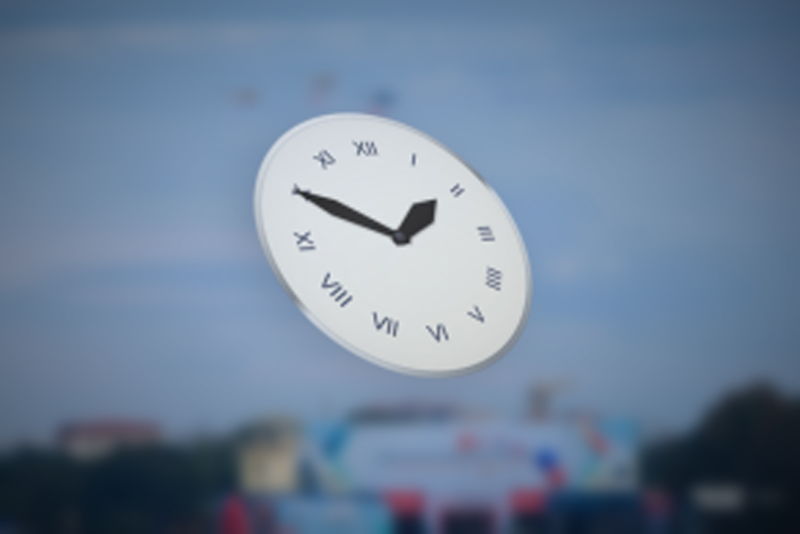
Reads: 1 h 50 min
